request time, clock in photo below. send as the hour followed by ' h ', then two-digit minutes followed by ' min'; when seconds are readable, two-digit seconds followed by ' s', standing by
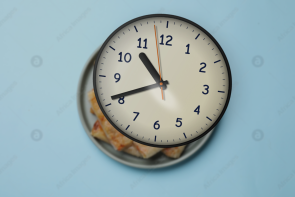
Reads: 10 h 40 min 58 s
